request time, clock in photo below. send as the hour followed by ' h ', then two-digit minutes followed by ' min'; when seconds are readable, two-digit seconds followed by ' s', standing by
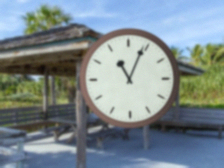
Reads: 11 h 04 min
